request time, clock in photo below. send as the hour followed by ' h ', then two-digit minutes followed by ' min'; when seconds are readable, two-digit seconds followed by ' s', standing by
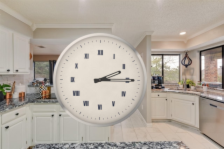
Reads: 2 h 15 min
